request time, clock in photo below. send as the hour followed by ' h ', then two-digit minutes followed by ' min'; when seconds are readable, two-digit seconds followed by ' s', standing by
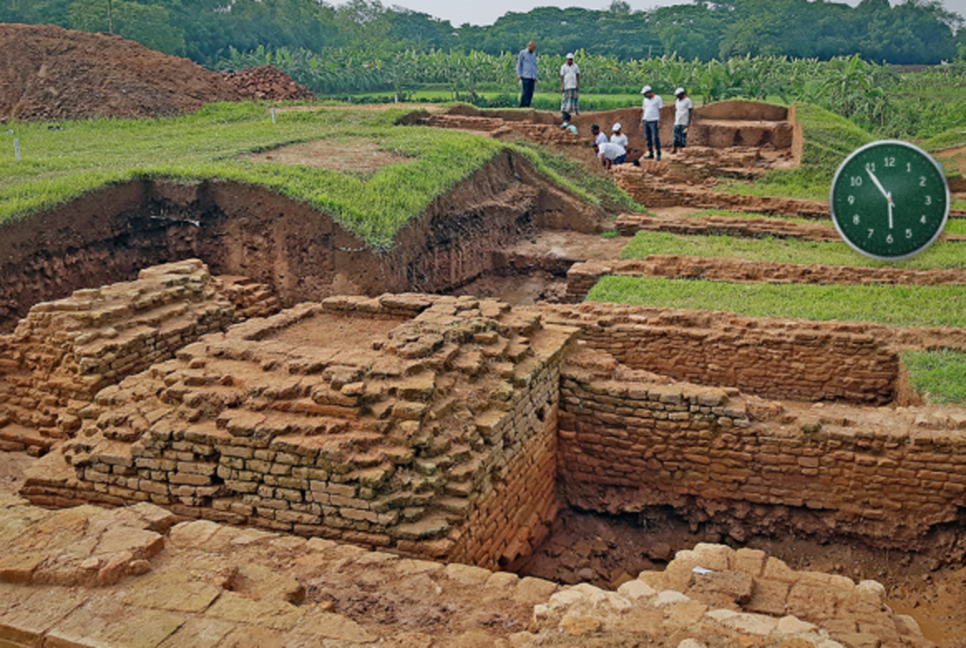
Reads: 5 h 54 min
